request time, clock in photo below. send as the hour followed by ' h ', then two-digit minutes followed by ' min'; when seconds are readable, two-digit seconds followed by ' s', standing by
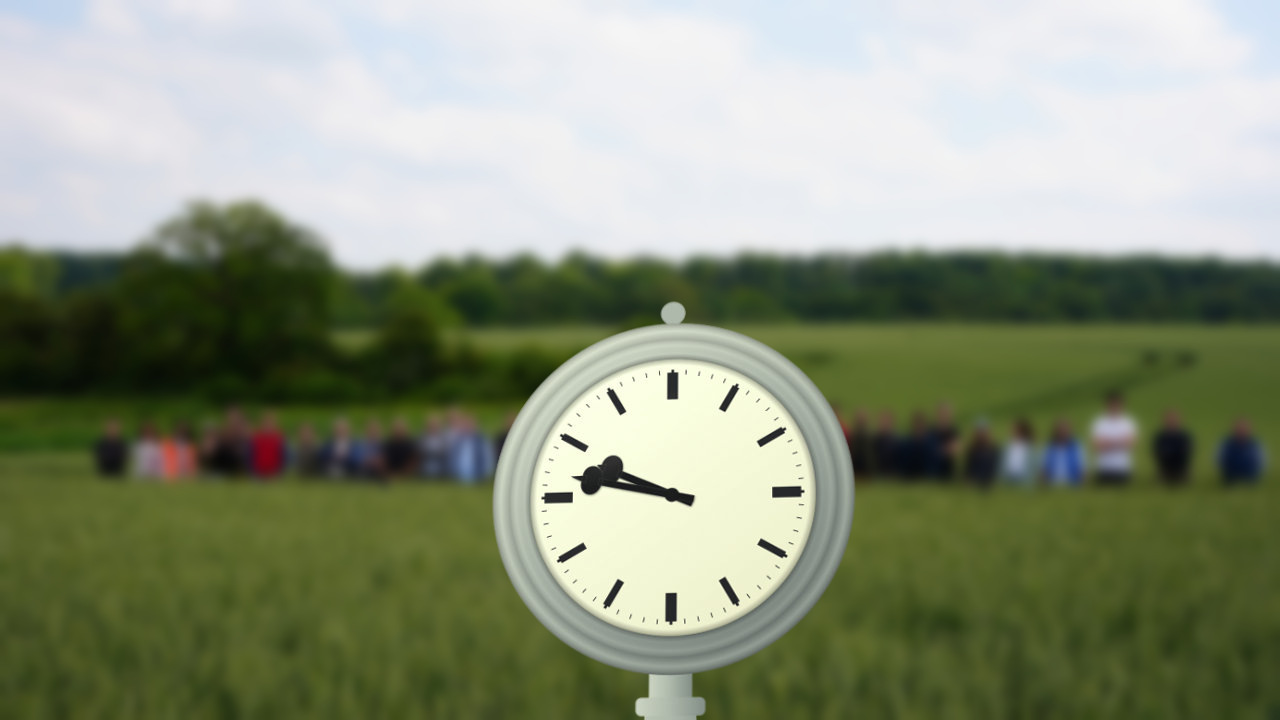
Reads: 9 h 47 min
